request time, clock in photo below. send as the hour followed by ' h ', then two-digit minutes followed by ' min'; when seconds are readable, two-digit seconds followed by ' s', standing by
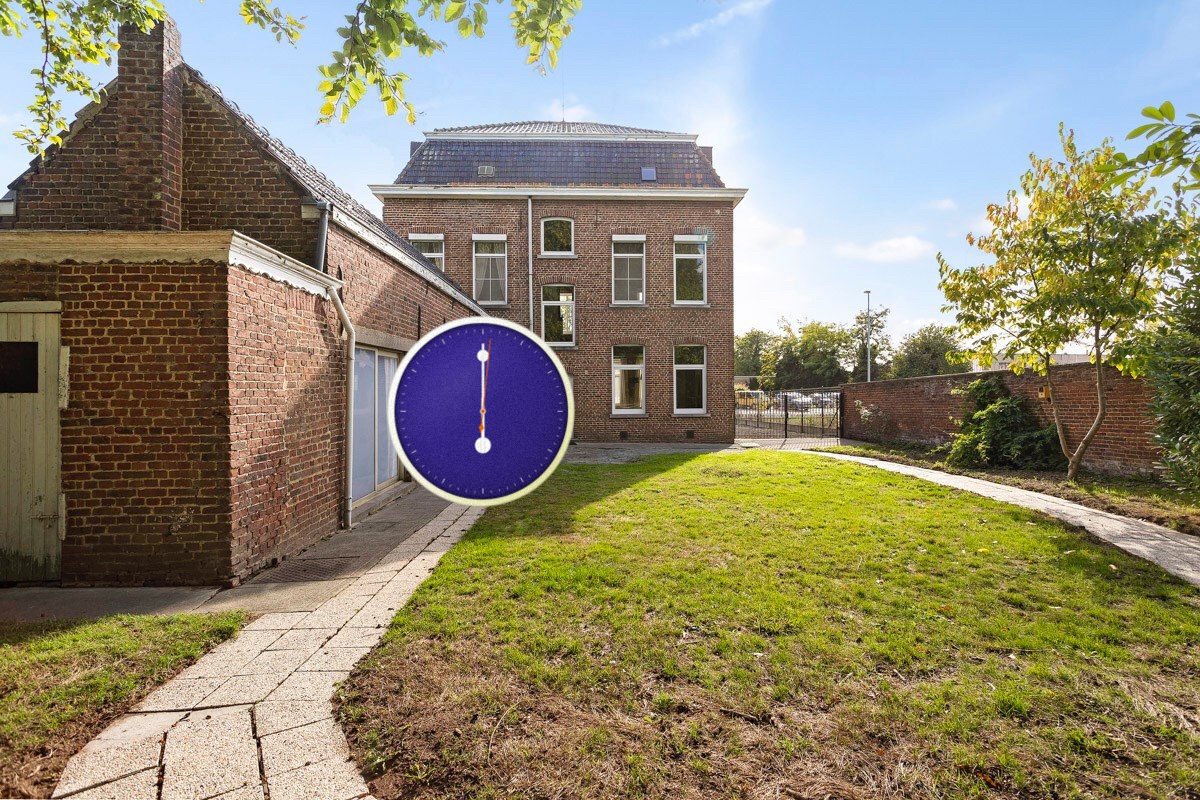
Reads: 6 h 00 min 01 s
